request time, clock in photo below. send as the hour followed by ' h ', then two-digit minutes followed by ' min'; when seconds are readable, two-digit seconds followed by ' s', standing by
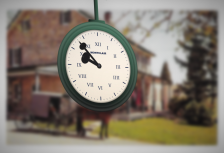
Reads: 9 h 53 min
